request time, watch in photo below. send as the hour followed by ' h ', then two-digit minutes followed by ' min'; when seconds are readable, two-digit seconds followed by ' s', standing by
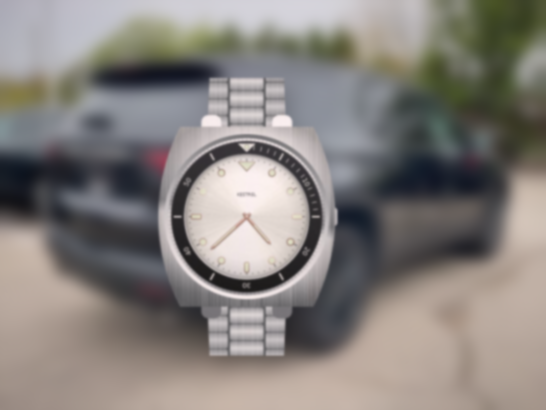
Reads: 4 h 38 min
